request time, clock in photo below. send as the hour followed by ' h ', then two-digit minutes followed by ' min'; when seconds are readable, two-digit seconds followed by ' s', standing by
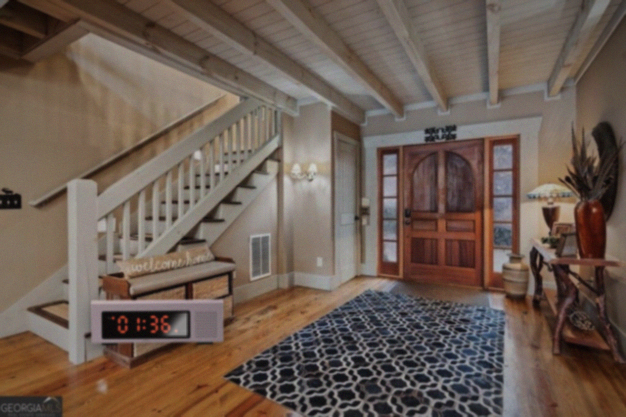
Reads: 1 h 36 min
